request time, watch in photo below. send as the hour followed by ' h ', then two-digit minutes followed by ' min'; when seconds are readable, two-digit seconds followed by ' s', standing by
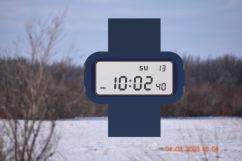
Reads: 10 h 02 min 40 s
